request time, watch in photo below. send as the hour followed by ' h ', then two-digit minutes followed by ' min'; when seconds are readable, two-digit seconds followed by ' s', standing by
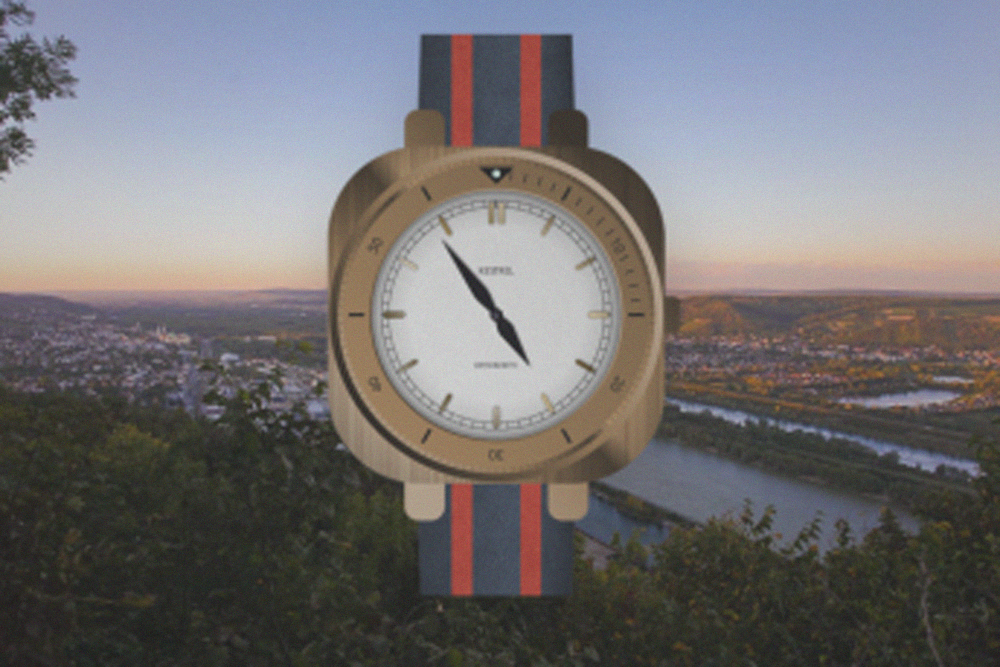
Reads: 4 h 54 min
